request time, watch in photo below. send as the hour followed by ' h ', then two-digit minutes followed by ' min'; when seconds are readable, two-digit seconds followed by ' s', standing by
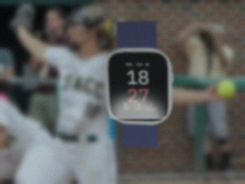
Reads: 18 h 27 min
